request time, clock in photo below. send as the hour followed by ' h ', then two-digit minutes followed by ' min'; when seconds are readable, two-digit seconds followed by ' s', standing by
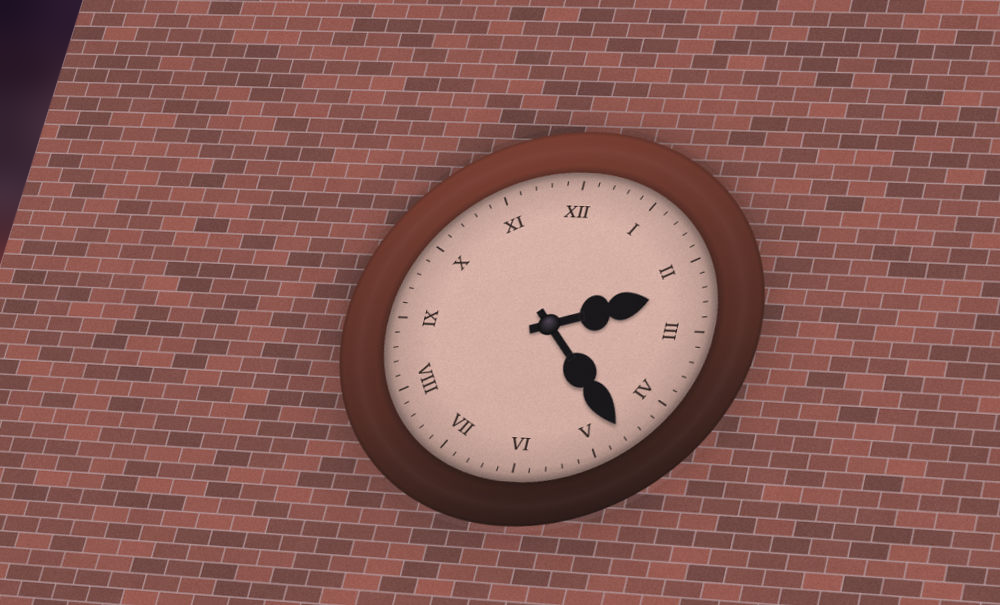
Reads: 2 h 23 min
